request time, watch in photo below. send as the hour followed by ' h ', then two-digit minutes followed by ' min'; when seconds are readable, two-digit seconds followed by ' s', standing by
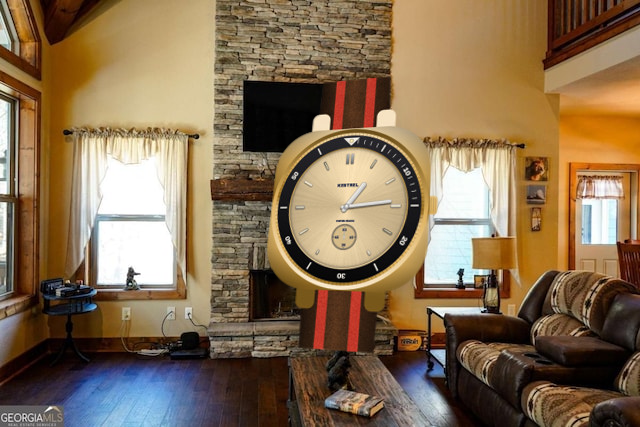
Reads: 1 h 14 min
